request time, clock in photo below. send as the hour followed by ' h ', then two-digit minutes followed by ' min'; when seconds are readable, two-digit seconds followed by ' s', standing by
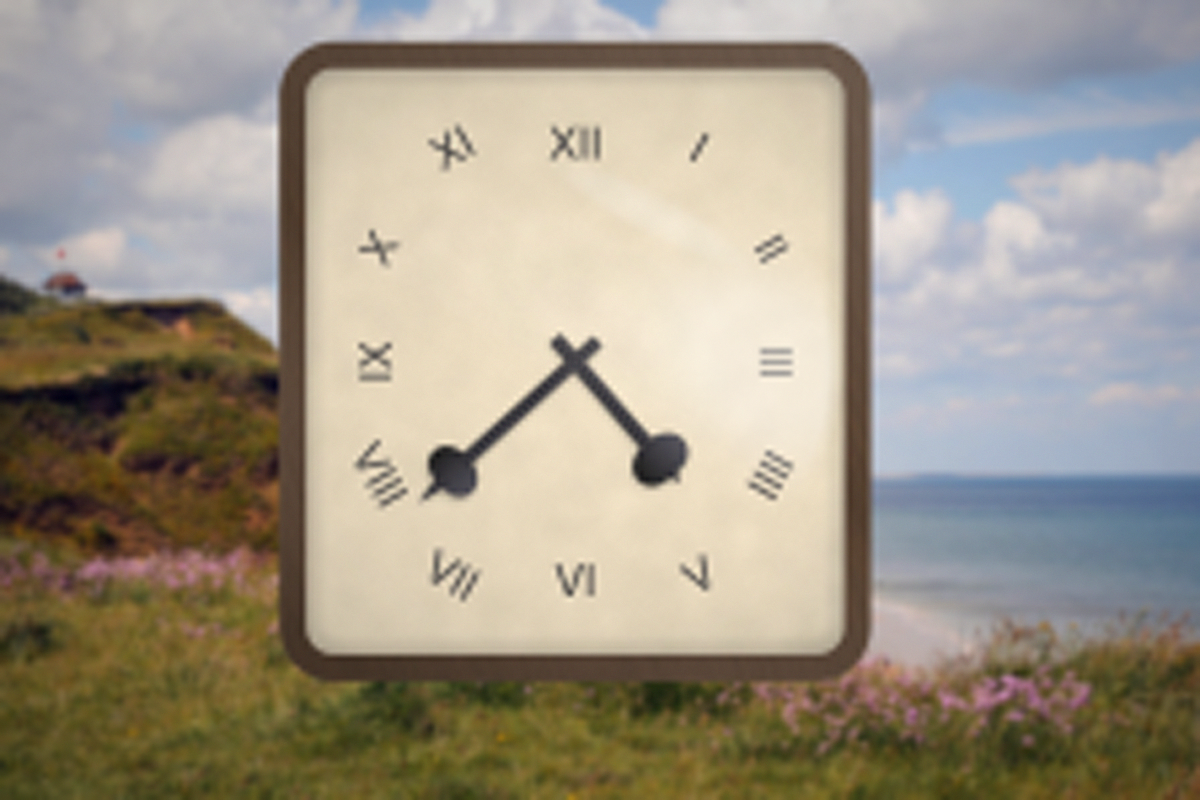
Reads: 4 h 38 min
